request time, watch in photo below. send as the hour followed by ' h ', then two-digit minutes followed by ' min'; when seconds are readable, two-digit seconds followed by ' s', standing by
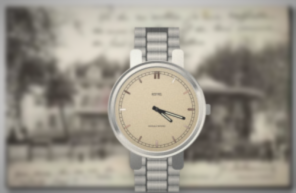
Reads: 4 h 18 min
